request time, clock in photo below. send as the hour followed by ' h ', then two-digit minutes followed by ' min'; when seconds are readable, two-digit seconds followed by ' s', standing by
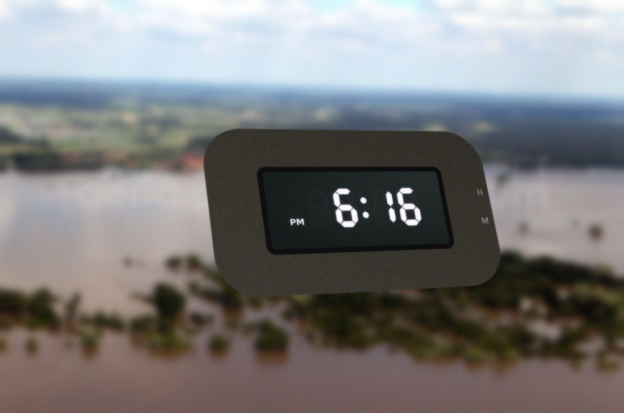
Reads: 6 h 16 min
